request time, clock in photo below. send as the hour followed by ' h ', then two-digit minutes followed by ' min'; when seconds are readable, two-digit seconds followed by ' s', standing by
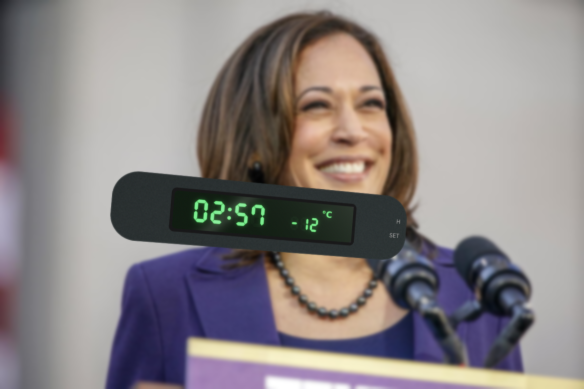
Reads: 2 h 57 min
